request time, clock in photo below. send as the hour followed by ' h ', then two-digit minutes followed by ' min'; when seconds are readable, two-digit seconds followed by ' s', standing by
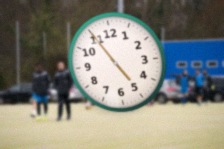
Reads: 4 h 55 min
